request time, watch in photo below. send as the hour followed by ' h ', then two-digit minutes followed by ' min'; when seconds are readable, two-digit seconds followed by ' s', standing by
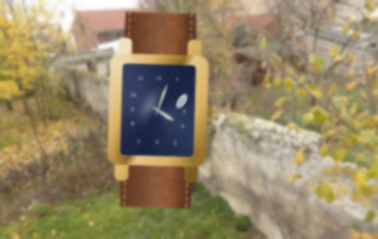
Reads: 4 h 03 min
